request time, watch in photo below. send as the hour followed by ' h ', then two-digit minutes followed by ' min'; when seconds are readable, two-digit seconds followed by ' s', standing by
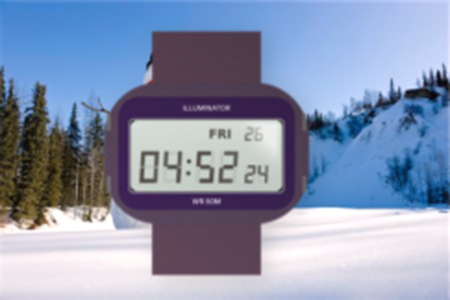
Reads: 4 h 52 min 24 s
